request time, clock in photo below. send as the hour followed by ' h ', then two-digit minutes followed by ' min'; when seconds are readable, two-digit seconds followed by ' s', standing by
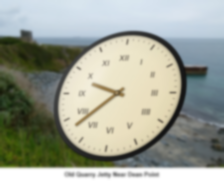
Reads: 9 h 38 min
